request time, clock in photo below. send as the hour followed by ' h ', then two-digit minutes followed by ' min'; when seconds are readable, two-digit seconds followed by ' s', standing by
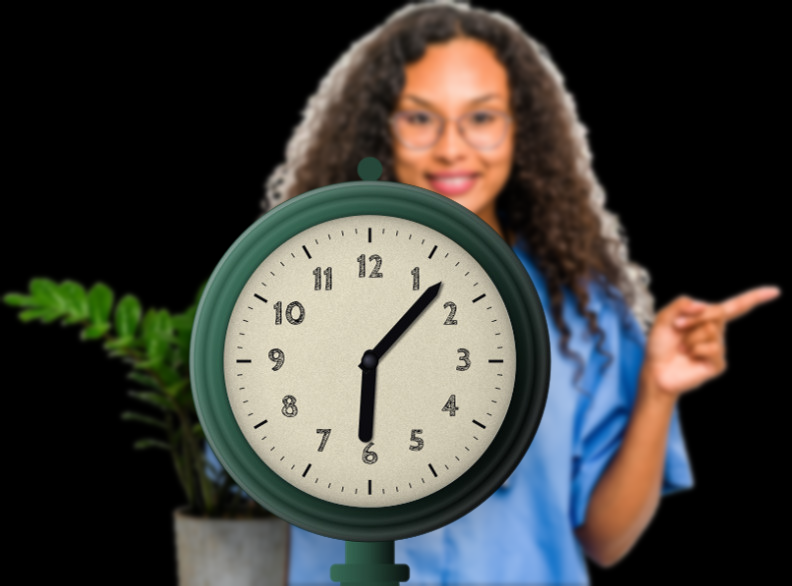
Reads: 6 h 07 min
